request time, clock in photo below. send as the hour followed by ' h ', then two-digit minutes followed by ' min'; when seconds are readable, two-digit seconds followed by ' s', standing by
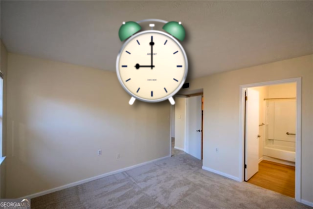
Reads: 9 h 00 min
